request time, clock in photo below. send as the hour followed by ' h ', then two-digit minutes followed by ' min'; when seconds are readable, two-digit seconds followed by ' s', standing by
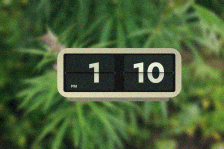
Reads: 1 h 10 min
